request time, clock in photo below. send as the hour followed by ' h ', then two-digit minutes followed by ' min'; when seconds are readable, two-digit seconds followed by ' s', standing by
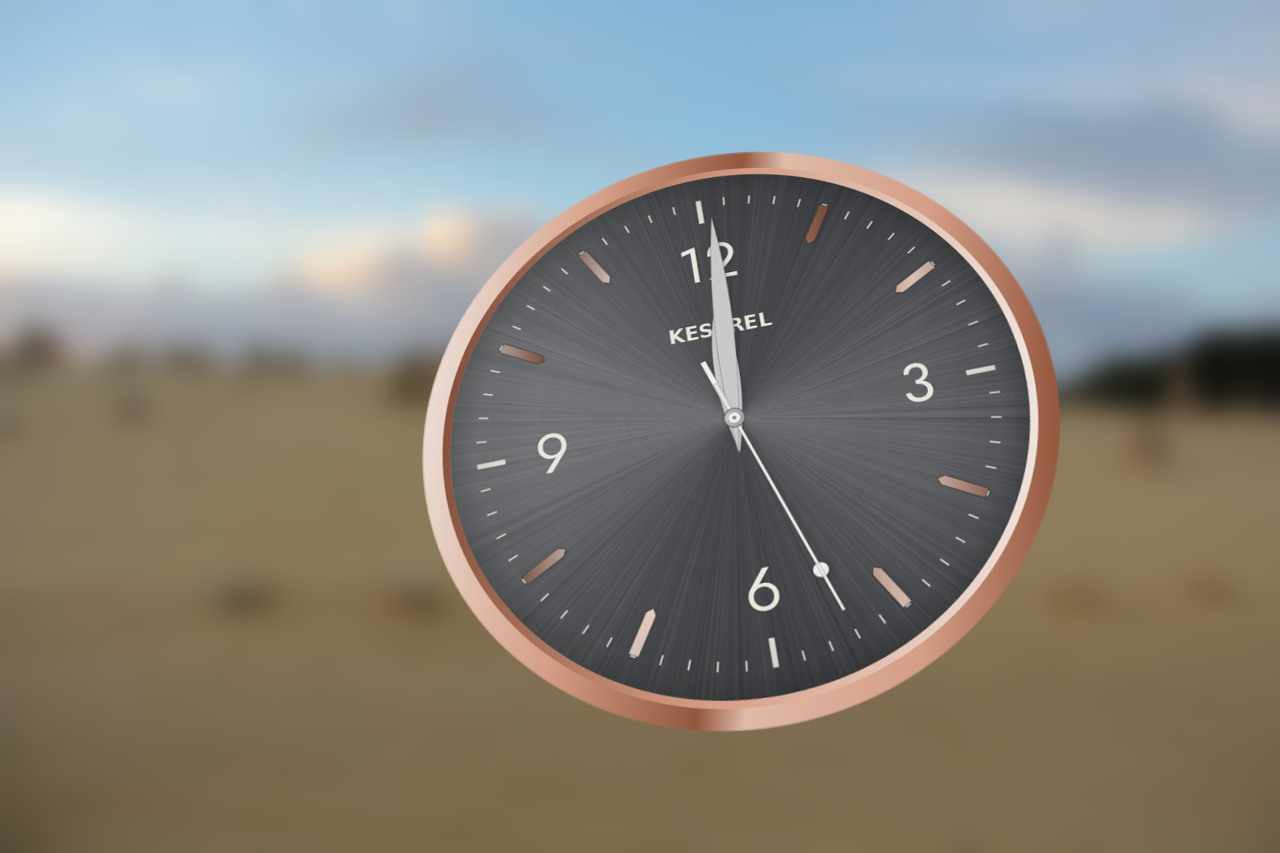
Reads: 12 h 00 min 27 s
